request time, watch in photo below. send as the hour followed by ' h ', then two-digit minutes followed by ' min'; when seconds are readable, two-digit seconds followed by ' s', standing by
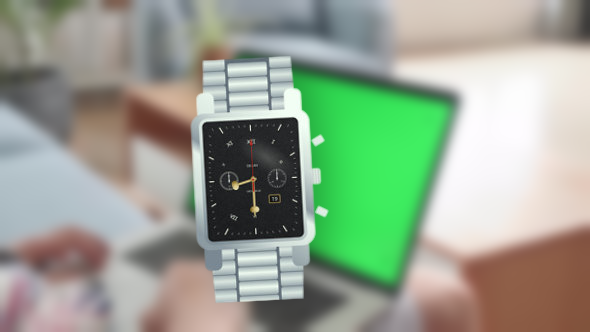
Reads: 8 h 30 min
